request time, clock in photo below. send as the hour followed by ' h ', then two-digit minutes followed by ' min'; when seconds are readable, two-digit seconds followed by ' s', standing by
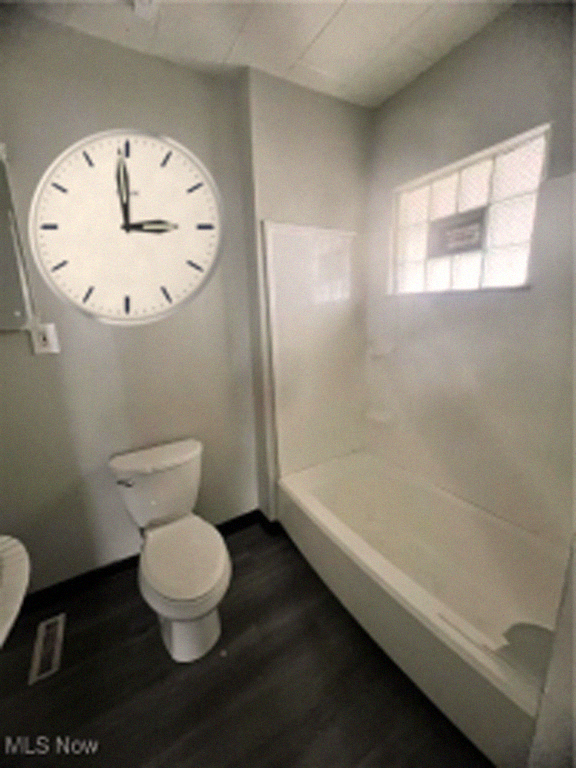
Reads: 2 h 59 min
